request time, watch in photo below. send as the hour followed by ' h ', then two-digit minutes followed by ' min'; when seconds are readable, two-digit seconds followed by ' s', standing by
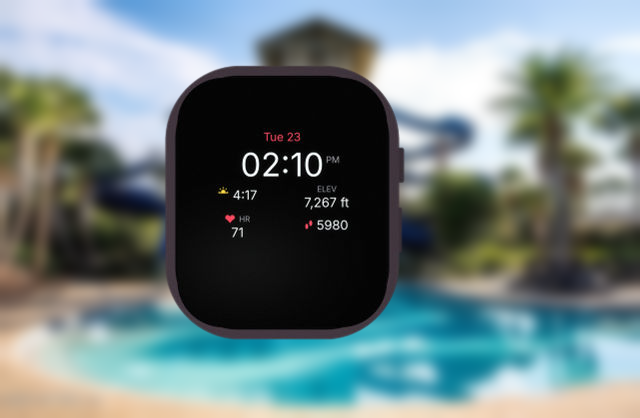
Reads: 2 h 10 min
